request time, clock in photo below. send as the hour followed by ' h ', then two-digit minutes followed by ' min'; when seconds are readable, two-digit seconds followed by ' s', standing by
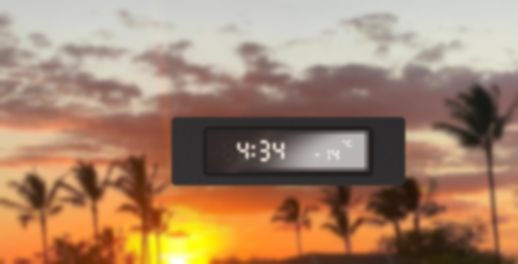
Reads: 4 h 34 min
